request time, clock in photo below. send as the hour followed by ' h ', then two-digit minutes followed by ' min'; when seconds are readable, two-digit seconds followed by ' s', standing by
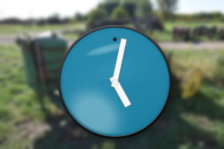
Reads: 5 h 02 min
